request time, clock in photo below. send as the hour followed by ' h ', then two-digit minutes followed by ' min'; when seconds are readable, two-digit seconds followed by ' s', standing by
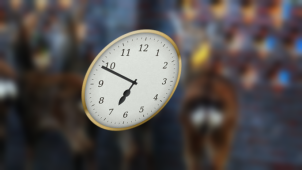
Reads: 6 h 49 min
